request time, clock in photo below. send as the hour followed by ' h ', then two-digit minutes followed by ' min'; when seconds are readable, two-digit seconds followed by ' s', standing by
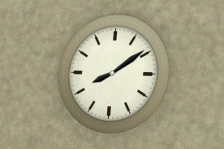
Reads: 8 h 09 min
